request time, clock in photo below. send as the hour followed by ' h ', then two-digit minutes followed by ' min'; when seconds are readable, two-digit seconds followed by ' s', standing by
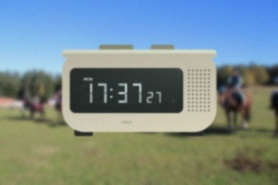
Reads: 17 h 37 min 27 s
